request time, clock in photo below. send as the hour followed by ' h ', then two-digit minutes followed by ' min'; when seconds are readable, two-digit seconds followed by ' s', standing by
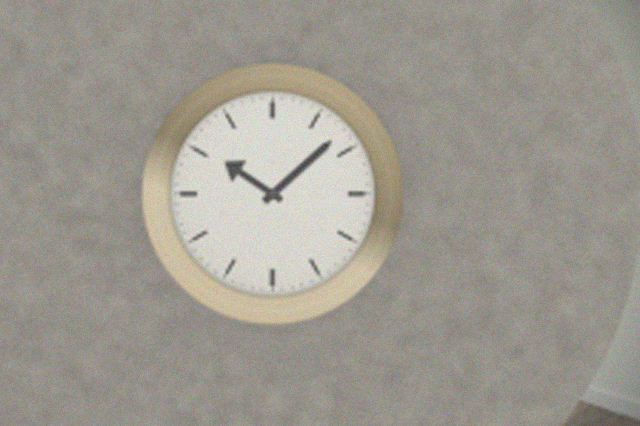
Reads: 10 h 08 min
